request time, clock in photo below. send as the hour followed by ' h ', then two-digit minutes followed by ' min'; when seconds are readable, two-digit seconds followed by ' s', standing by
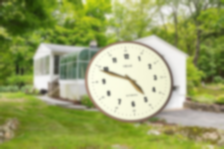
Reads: 4 h 49 min
